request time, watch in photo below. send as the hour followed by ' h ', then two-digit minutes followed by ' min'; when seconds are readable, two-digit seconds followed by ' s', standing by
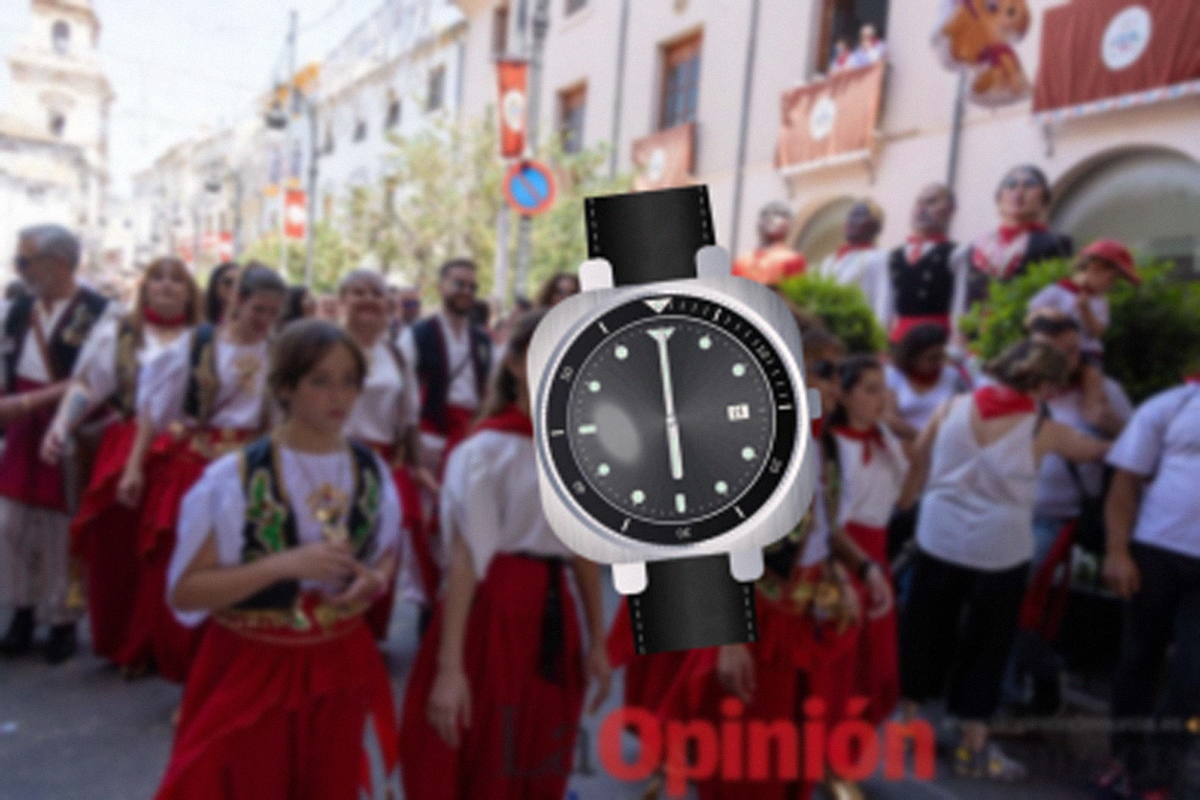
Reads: 6 h 00 min
